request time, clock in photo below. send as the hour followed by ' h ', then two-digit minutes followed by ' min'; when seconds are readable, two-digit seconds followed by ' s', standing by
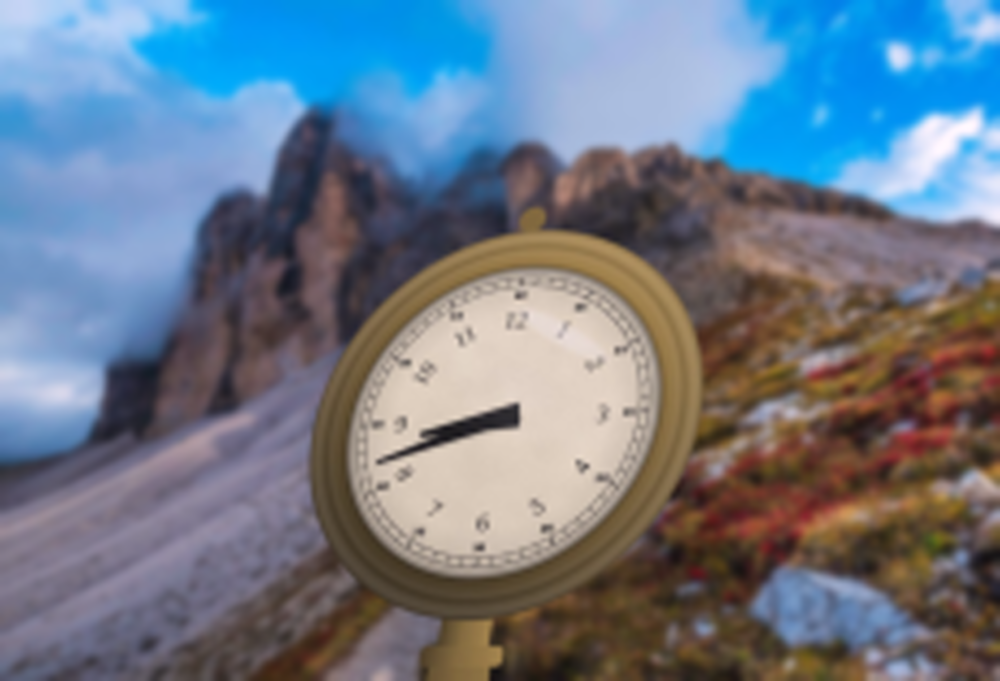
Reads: 8 h 42 min
